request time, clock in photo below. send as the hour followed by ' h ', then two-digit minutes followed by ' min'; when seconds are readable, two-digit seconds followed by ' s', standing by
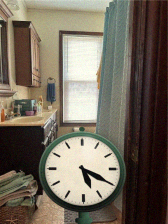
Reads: 5 h 20 min
